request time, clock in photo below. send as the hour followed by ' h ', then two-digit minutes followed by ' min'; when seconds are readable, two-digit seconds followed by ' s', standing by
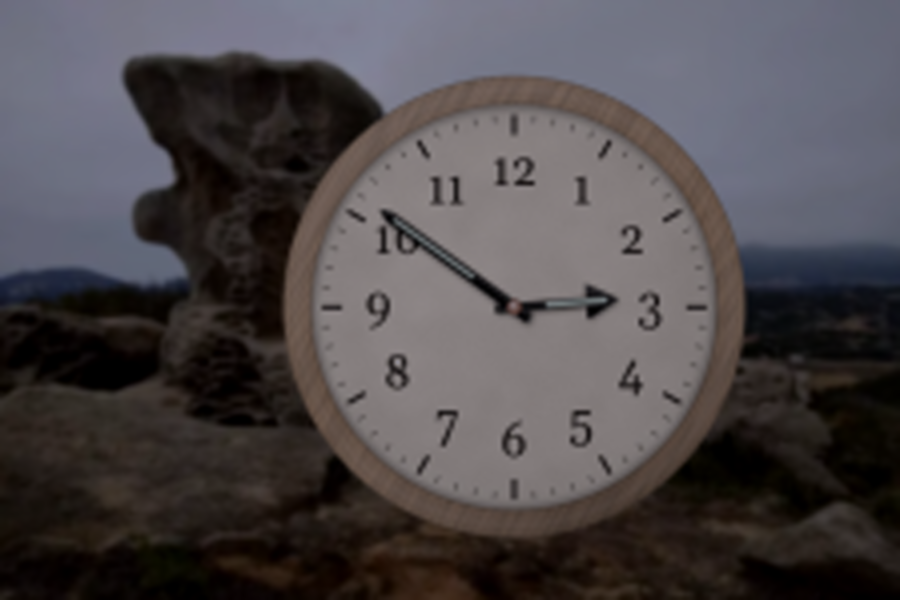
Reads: 2 h 51 min
